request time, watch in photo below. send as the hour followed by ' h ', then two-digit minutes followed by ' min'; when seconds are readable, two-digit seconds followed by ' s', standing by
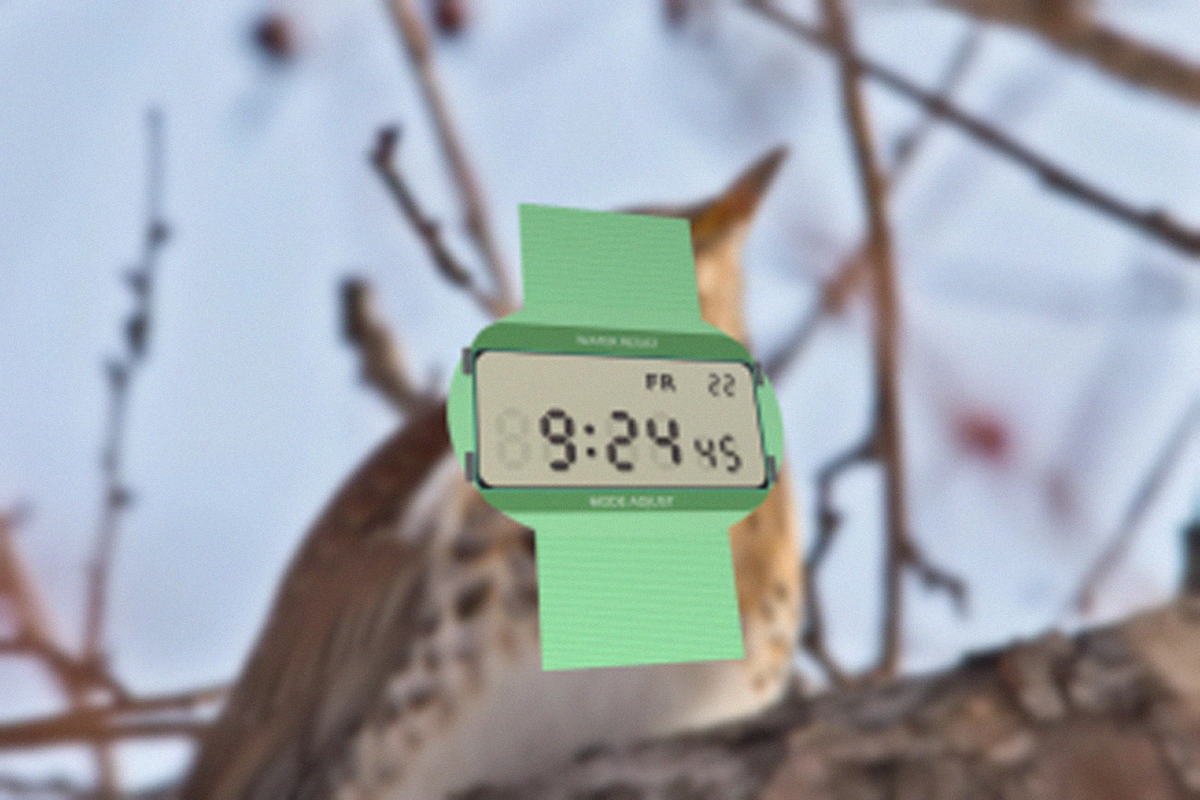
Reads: 9 h 24 min 45 s
